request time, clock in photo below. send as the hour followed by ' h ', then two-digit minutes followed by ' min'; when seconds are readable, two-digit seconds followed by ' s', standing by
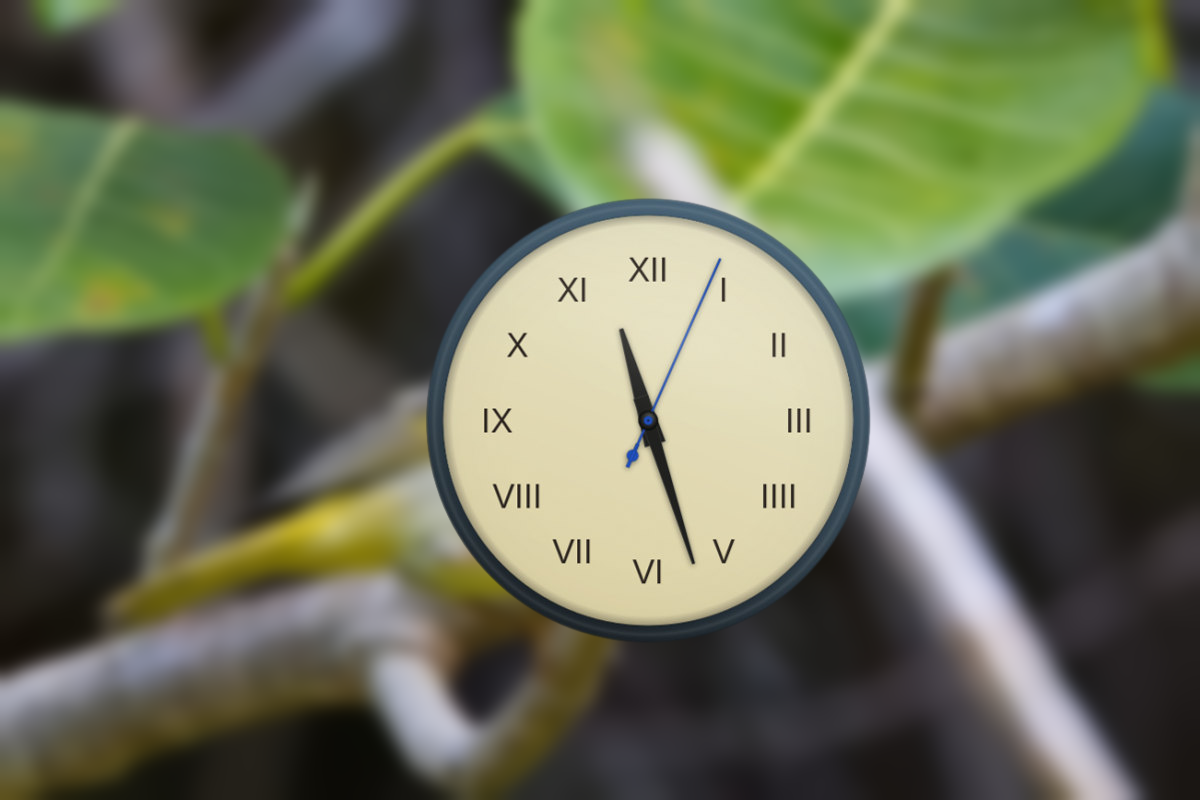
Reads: 11 h 27 min 04 s
